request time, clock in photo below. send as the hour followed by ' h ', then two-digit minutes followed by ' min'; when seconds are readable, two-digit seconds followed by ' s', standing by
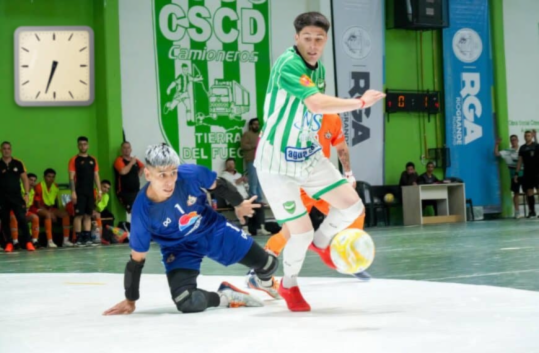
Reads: 6 h 33 min
